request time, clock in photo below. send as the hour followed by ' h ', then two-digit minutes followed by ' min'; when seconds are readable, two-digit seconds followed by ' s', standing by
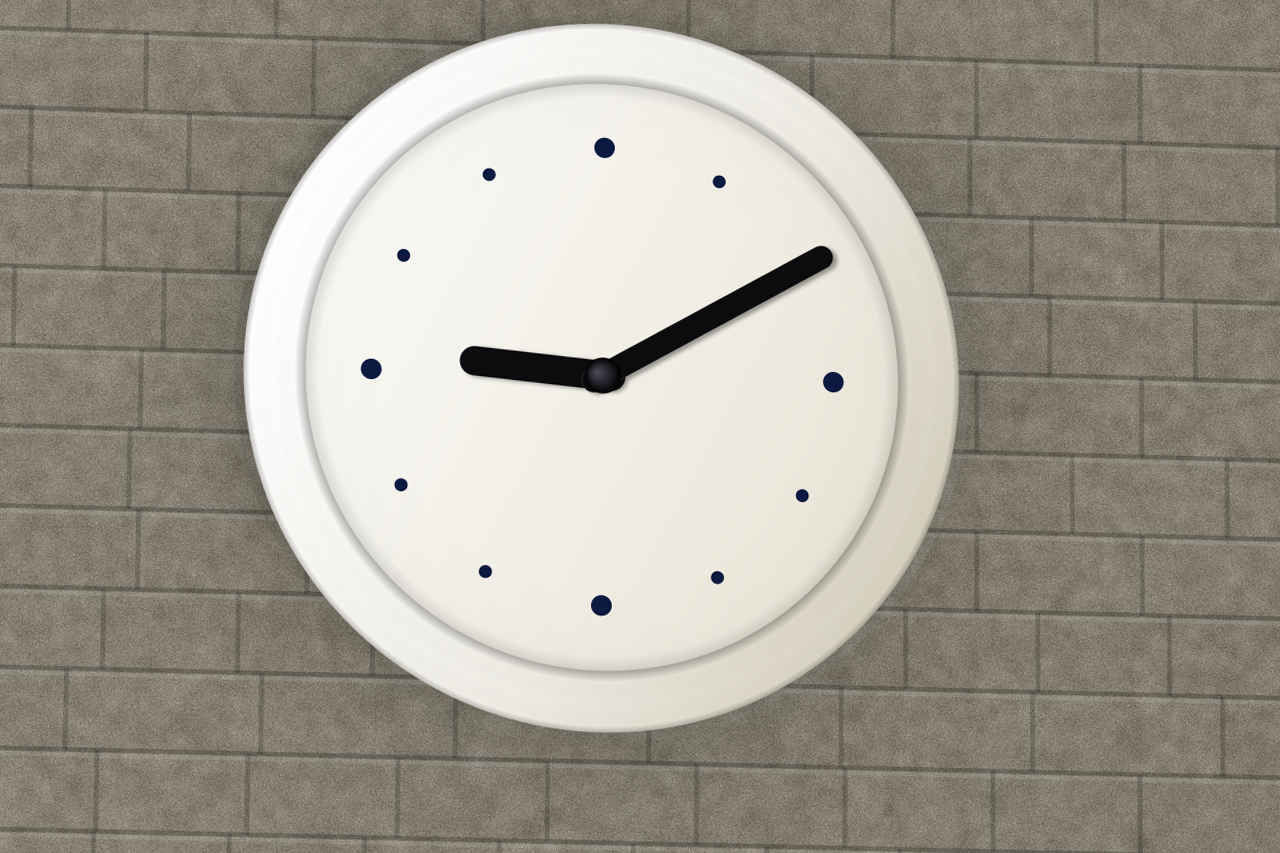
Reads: 9 h 10 min
